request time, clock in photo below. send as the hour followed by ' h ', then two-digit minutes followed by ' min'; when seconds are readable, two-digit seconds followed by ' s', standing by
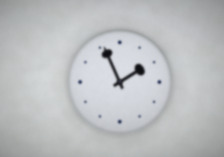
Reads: 1 h 56 min
